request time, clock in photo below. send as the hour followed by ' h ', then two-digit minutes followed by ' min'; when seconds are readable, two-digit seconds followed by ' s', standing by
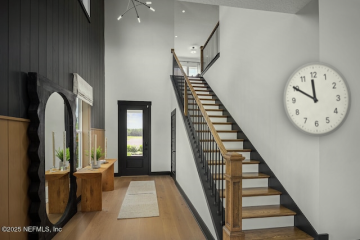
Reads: 11 h 50 min
